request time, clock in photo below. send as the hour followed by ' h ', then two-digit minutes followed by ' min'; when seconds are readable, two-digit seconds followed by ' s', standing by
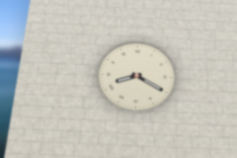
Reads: 8 h 20 min
